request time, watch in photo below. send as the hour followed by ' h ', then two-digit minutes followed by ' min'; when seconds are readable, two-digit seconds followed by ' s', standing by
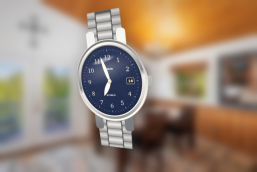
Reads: 6 h 57 min
